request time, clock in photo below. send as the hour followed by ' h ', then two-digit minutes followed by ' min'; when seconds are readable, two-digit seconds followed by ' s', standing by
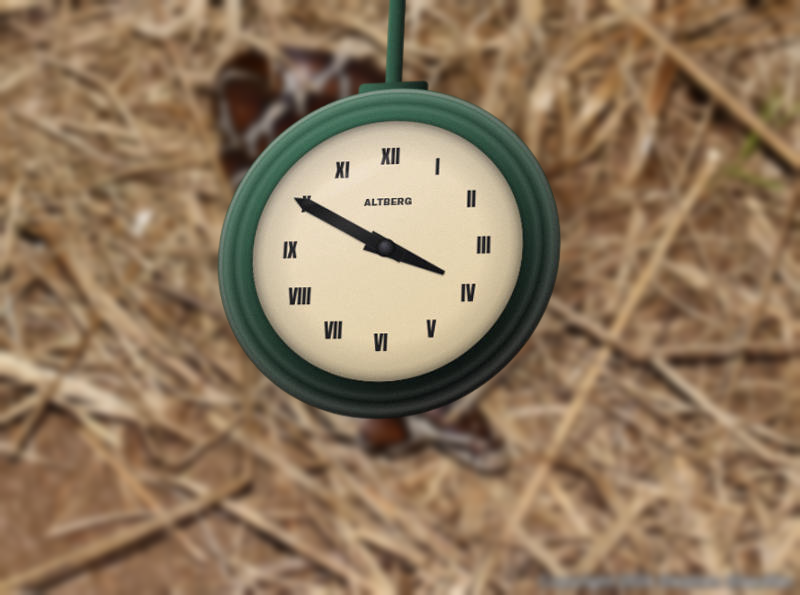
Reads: 3 h 50 min
